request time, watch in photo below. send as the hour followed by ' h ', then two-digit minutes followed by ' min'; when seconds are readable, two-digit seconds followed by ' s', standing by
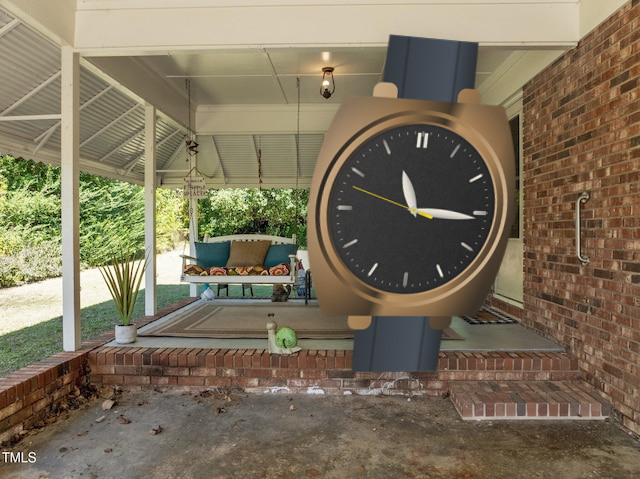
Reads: 11 h 15 min 48 s
